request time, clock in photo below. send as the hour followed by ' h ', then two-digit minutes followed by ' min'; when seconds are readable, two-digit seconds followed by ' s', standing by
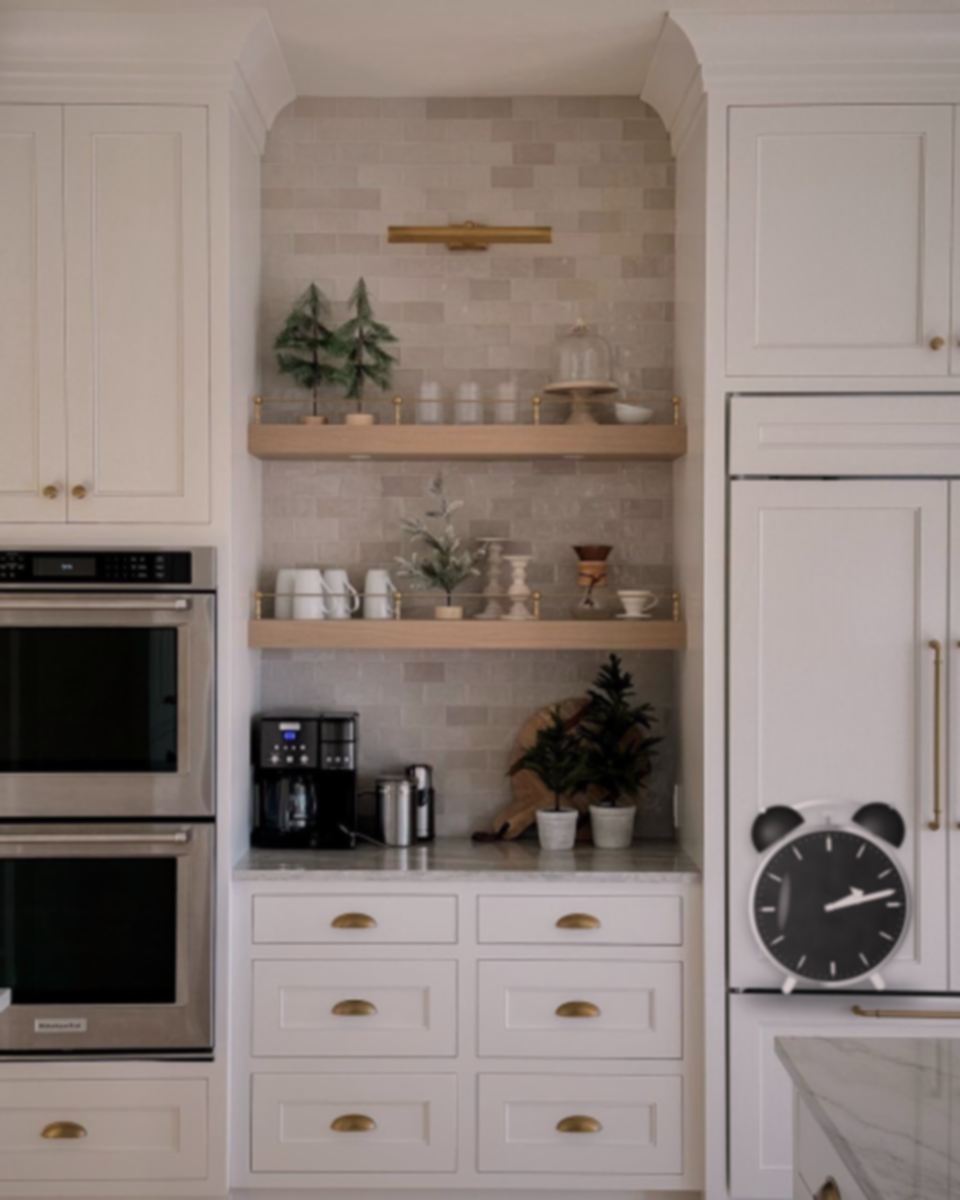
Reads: 2 h 13 min
